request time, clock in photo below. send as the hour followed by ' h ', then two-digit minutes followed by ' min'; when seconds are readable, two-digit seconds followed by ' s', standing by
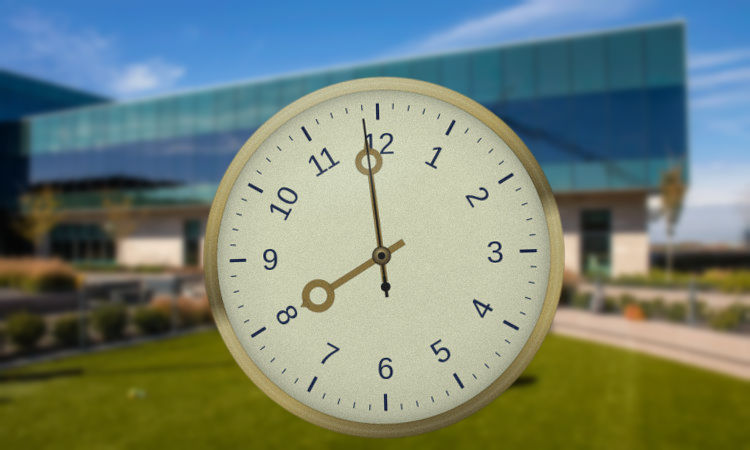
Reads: 7 h 58 min 59 s
